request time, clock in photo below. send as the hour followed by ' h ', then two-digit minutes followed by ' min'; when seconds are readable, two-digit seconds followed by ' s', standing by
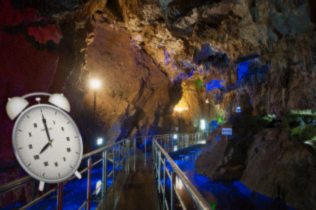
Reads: 8 h 00 min
